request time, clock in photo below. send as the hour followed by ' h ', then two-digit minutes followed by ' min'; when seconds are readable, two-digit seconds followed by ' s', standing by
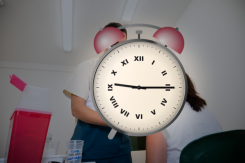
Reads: 9 h 15 min
